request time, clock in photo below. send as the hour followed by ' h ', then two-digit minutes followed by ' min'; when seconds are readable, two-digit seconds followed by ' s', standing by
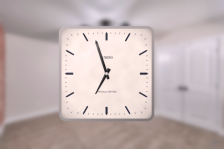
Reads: 6 h 57 min
